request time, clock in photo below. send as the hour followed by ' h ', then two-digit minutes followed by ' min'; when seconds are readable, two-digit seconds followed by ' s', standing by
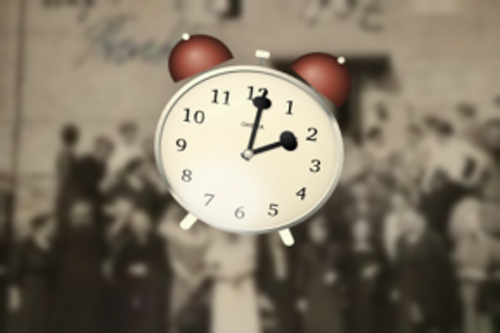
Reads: 2 h 01 min
